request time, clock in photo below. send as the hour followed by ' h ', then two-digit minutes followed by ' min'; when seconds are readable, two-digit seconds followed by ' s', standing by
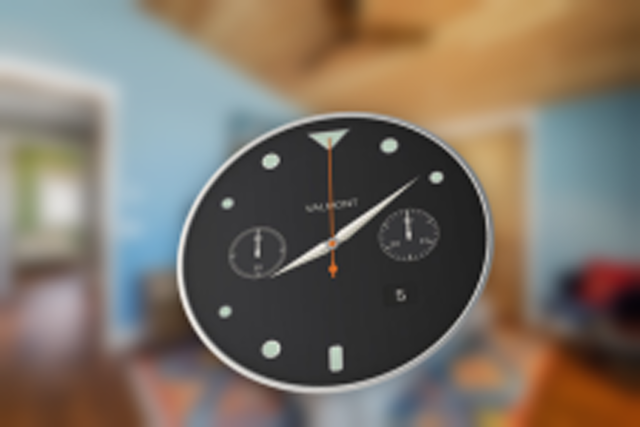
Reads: 8 h 09 min
